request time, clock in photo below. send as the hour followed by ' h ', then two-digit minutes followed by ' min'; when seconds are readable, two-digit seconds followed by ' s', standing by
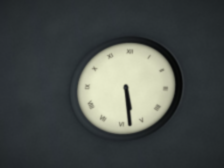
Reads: 5 h 28 min
